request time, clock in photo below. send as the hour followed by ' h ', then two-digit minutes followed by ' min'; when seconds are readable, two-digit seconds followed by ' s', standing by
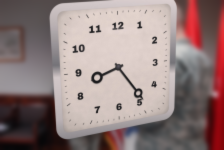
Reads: 8 h 24 min
